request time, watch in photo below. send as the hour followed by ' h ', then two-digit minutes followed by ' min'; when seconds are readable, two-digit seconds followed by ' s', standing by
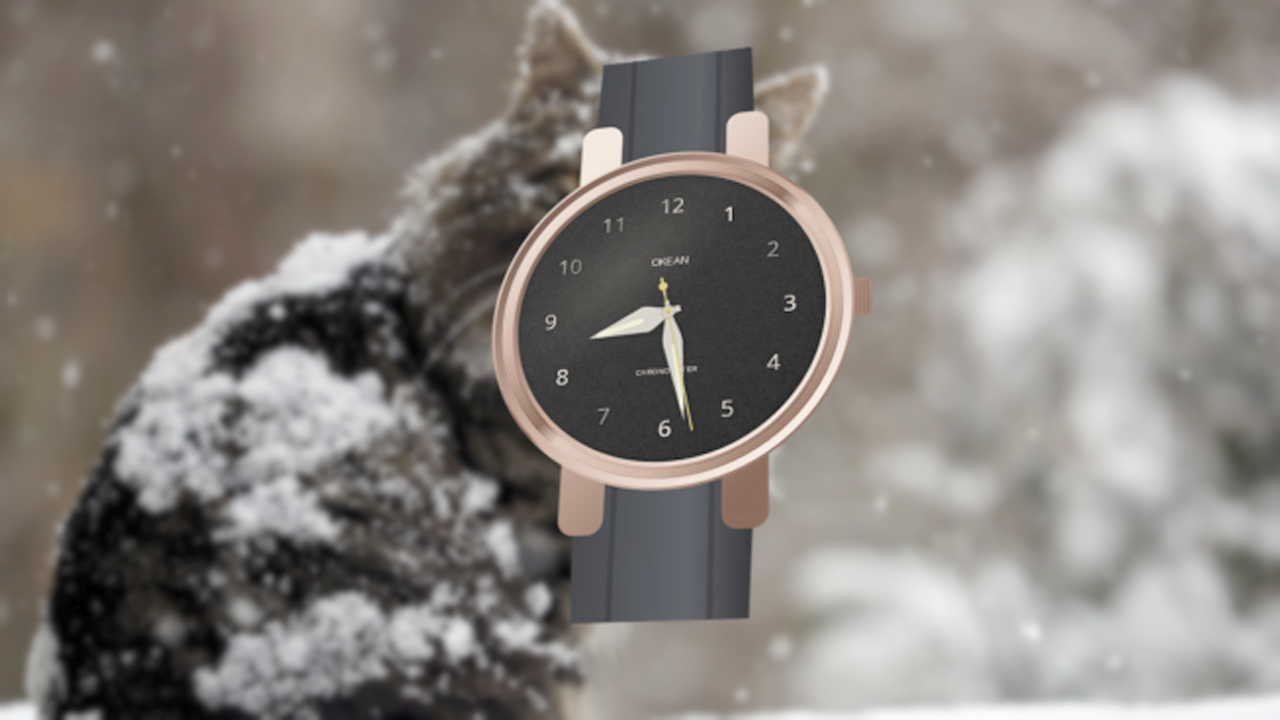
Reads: 8 h 28 min 28 s
